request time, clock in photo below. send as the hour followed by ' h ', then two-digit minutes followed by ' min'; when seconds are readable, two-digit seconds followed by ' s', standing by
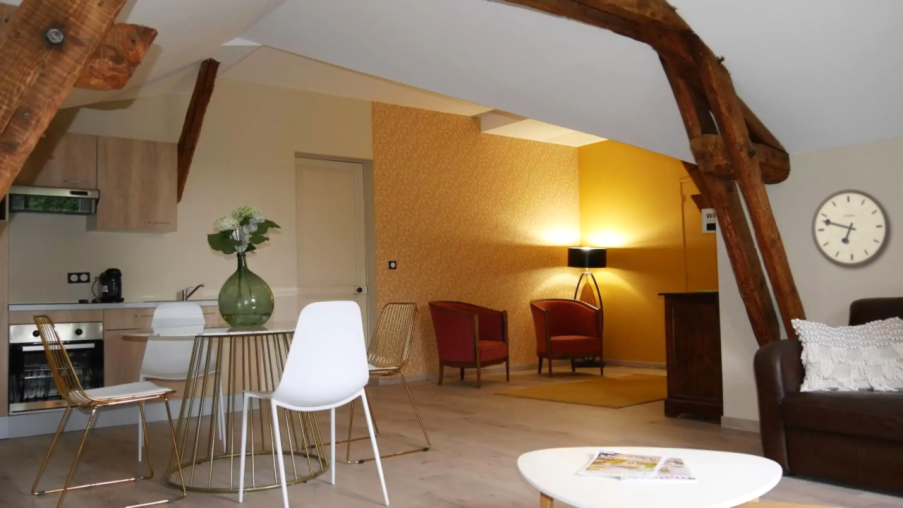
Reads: 6 h 48 min
